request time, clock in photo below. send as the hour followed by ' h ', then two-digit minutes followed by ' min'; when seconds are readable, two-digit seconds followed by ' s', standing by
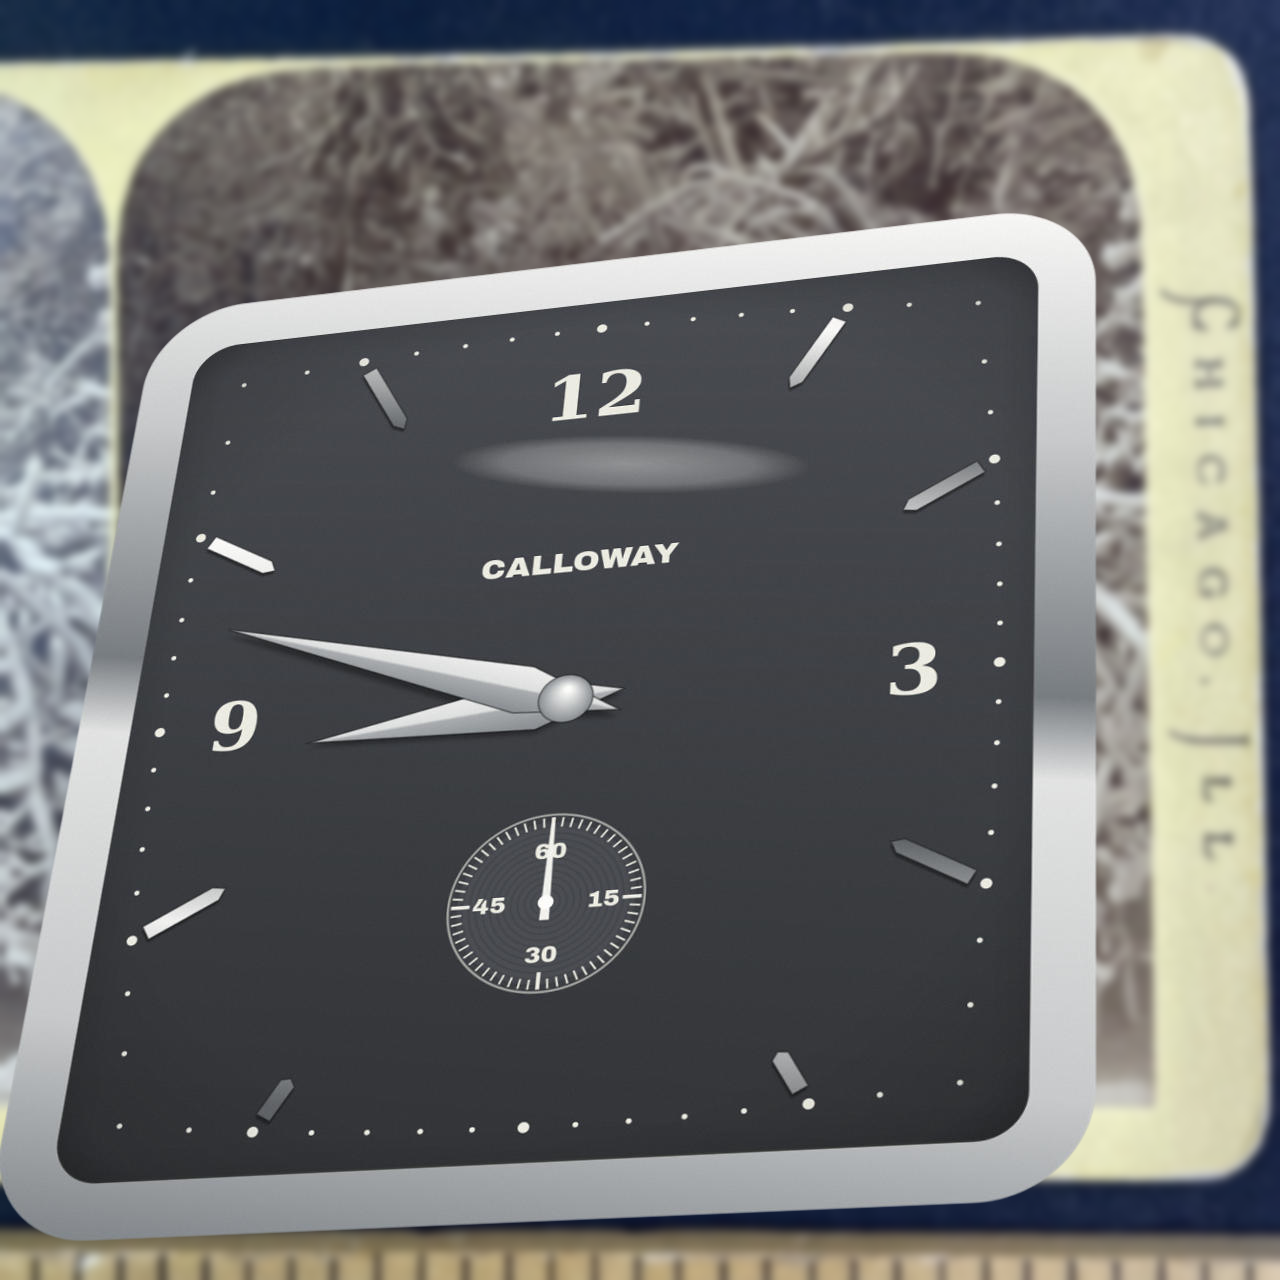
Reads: 8 h 48 min 00 s
